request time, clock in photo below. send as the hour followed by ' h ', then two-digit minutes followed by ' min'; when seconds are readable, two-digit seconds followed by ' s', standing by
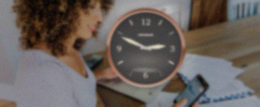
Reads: 2 h 49 min
